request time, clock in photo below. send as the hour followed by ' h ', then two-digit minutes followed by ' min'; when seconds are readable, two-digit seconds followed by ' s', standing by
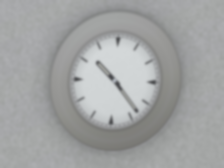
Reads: 10 h 23 min
